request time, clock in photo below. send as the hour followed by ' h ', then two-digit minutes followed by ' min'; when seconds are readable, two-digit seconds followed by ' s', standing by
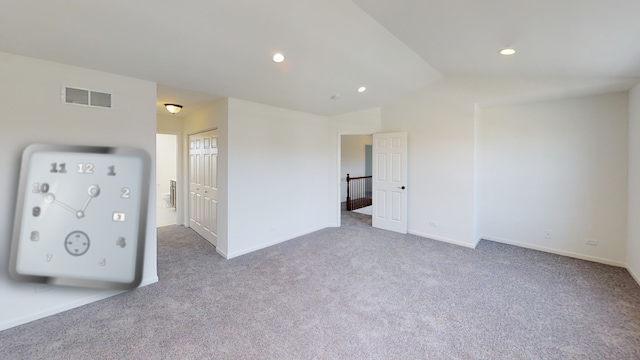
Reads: 12 h 49 min
